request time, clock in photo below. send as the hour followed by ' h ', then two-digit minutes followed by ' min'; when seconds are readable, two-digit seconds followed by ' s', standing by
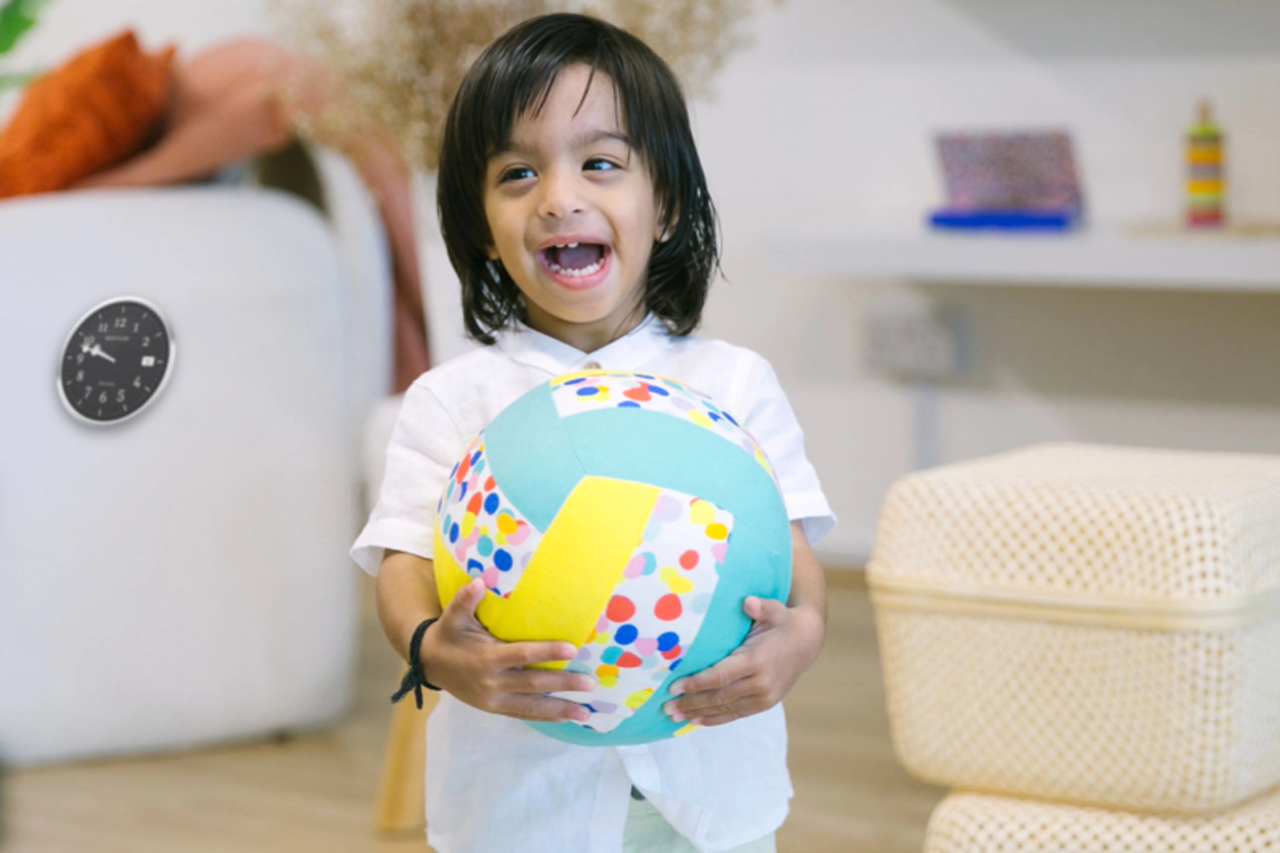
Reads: 9 h 48 min
